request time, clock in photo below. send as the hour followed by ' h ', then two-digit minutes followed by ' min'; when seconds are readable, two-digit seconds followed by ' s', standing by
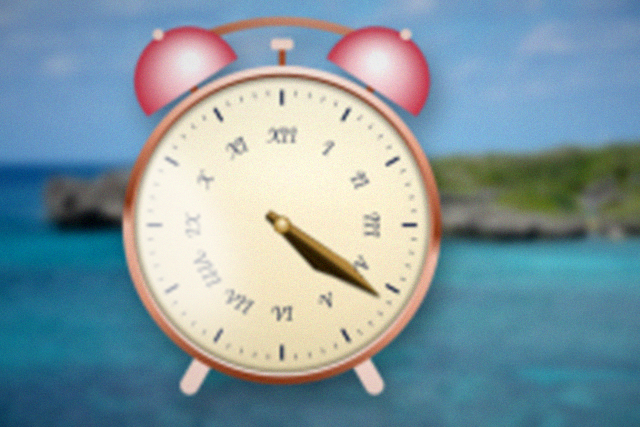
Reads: 4 h 21 min
